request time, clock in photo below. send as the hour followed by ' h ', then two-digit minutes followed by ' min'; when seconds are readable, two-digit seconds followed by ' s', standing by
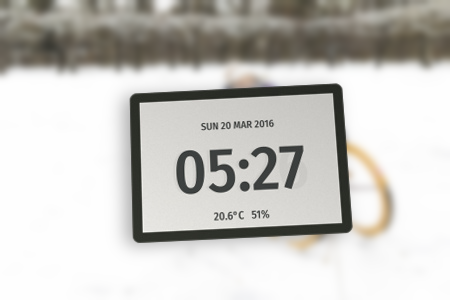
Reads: 5 h 27 min
